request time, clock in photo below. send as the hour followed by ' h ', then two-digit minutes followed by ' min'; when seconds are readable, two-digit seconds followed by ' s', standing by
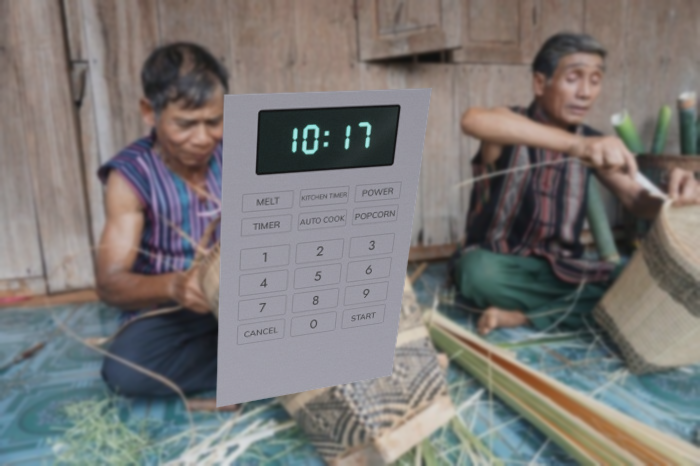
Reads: 10 h 17 min
